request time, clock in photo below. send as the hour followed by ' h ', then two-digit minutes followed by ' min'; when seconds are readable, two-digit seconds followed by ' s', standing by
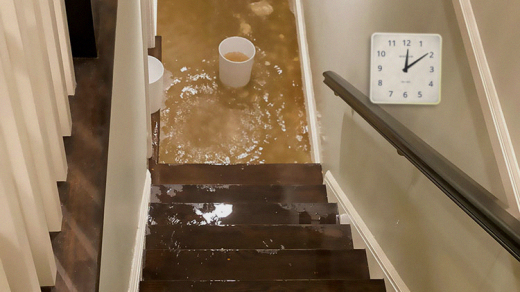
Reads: 12 h 09 min
